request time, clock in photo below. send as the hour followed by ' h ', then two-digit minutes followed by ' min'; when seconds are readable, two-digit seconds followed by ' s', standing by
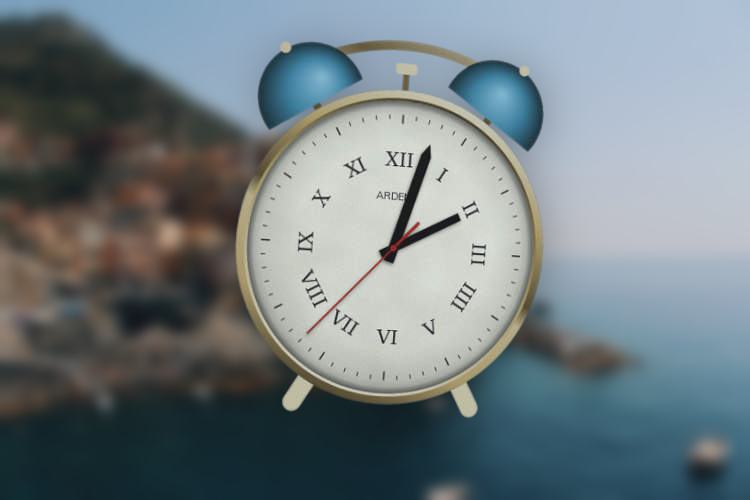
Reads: 2 h 02 min 37 s
